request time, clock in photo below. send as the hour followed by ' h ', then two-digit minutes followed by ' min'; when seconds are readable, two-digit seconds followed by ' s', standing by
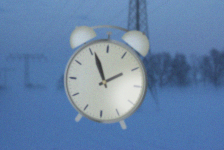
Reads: 1 h 56 min
